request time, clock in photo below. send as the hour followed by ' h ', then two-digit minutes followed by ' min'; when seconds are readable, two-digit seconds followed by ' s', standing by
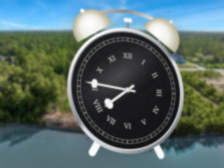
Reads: 7 h 46 min
